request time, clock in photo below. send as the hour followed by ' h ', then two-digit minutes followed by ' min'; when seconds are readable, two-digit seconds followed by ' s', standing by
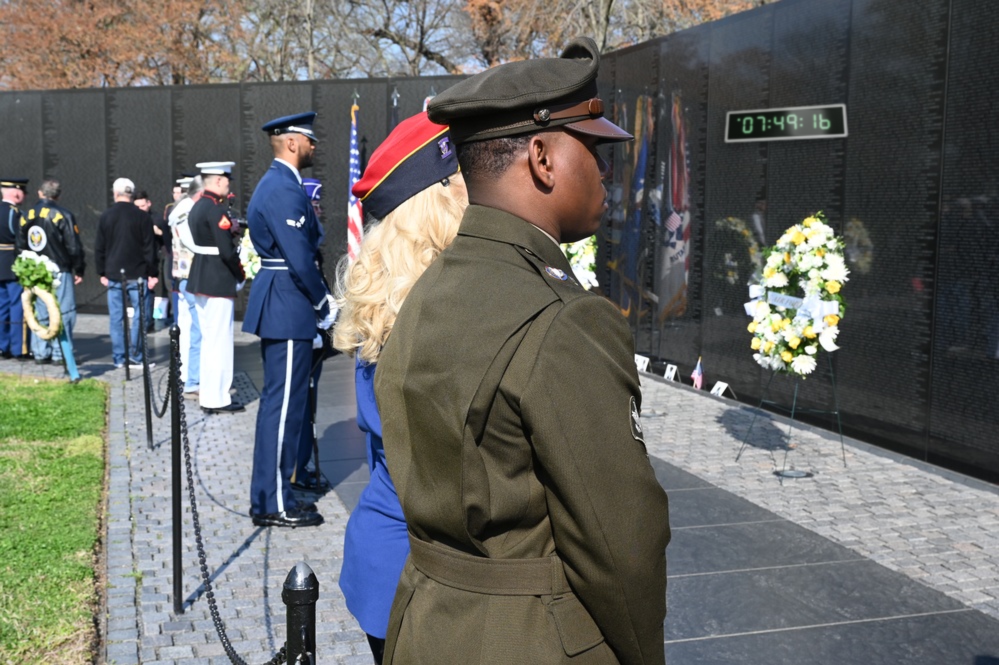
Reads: 7 h 49 min 16 s
